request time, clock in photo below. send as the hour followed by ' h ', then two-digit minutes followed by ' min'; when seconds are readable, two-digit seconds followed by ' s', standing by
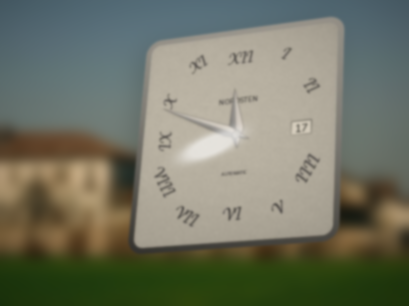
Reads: 11 h 49 min
